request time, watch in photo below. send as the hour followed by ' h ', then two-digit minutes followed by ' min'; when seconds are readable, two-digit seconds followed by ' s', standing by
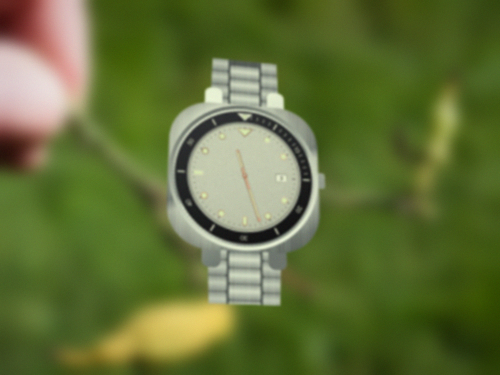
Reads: 11 h 27 min
